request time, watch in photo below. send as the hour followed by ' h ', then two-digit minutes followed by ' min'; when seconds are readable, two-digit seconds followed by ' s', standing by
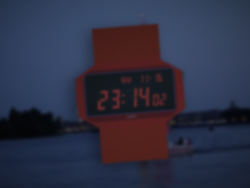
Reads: 23 h 14 min
